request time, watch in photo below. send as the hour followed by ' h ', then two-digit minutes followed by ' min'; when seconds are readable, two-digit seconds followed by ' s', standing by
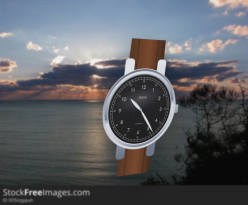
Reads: 10 h 24 min
